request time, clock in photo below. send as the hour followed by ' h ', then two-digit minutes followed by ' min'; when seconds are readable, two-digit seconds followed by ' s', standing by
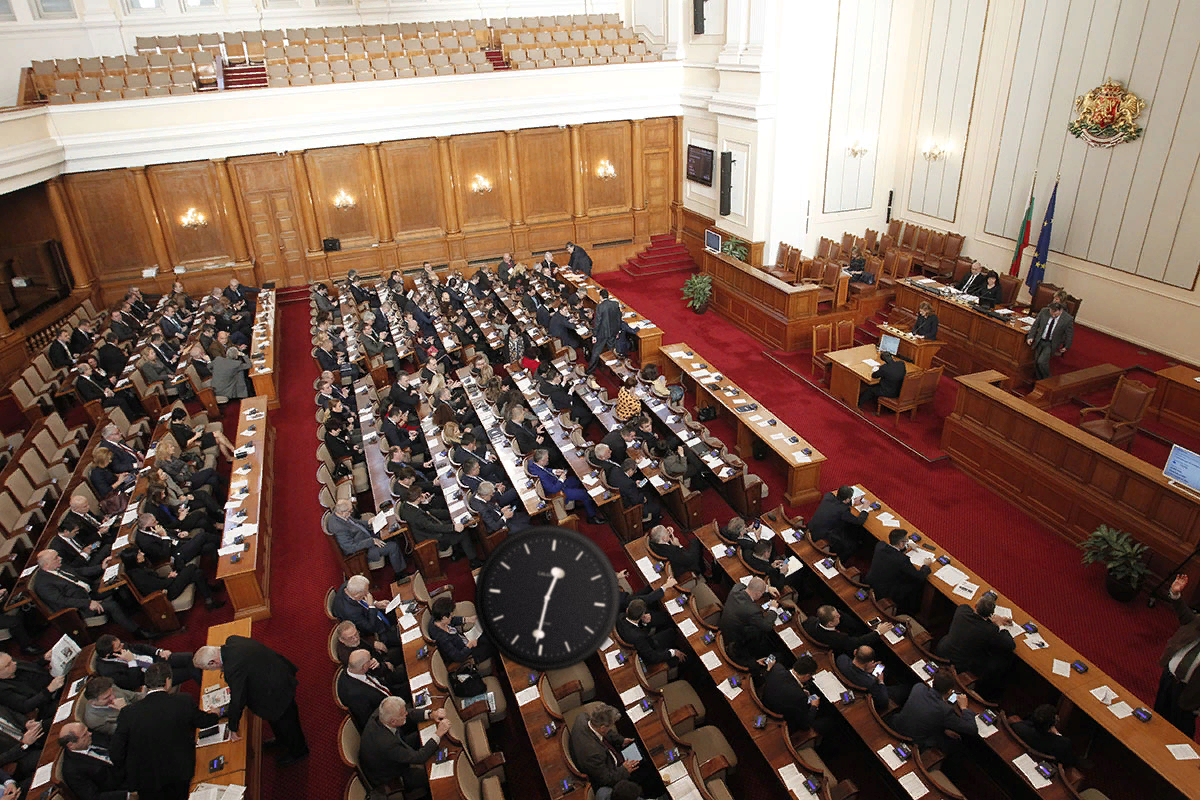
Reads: 12 h 31 min
